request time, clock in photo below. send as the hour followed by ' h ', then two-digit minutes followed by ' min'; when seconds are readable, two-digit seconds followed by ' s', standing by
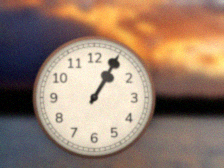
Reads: 1 h 05 min
